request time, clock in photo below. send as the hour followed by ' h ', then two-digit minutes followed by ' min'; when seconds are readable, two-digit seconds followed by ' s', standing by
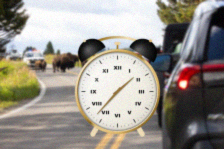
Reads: 1 h 37 min
